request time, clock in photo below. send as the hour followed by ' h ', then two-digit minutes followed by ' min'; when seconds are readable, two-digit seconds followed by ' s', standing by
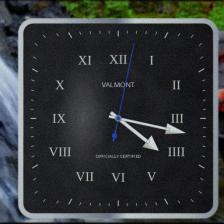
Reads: 4 h 17 min 02 s
